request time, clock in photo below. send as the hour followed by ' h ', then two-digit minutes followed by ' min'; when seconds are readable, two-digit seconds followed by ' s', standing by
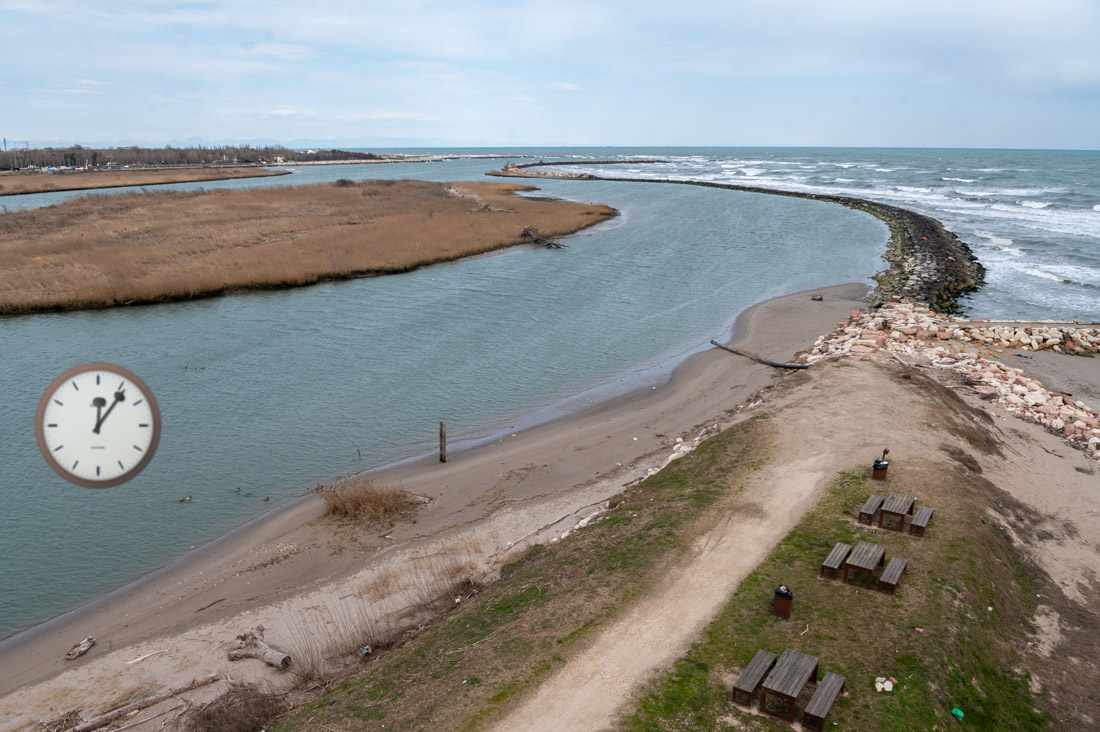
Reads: 12 h 06 min
